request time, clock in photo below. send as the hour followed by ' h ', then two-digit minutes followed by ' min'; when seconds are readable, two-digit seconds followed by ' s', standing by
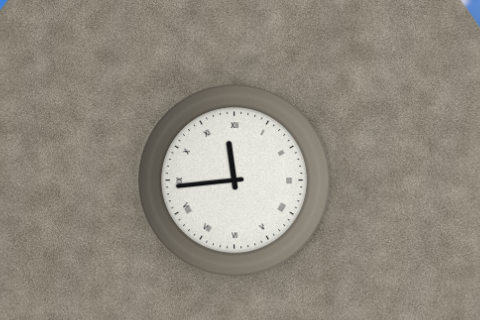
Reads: 11 h 44 min
